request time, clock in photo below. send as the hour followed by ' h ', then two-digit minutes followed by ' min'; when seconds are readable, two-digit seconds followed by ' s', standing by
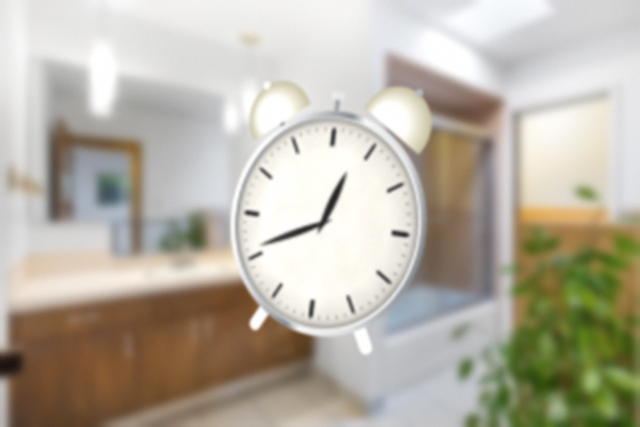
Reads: 12 h 41 min
